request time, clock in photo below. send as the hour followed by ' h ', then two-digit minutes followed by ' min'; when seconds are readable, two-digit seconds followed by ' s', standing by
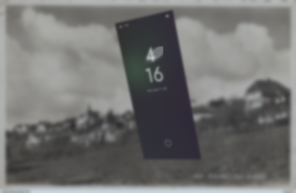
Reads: 4 h 16 min
